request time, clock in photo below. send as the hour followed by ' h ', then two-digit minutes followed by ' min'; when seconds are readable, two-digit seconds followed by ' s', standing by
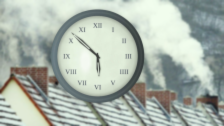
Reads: 5 h 52 min
